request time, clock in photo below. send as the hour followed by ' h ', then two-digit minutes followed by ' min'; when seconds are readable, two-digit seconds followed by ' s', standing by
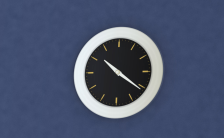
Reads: 10 h 21 min
